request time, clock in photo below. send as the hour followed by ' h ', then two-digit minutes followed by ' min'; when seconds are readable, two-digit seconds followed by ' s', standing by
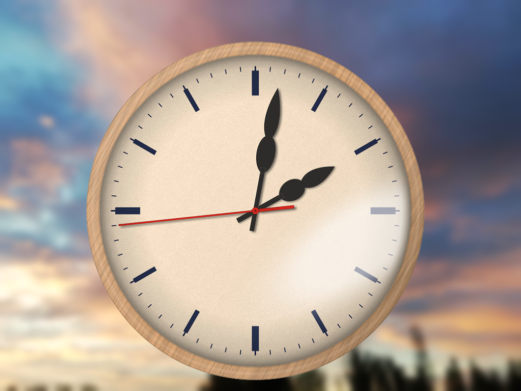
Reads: 2 h 01 min 44 s
